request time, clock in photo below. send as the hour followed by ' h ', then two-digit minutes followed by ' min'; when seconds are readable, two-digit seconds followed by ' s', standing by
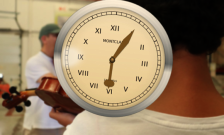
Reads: 6 h 05 min
